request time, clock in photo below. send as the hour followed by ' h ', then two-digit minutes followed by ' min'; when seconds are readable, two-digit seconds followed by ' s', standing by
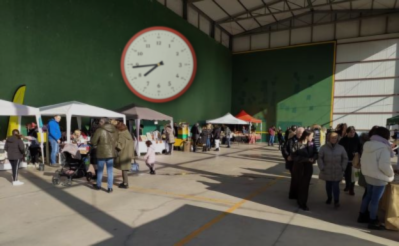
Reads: 7 h 44 min
